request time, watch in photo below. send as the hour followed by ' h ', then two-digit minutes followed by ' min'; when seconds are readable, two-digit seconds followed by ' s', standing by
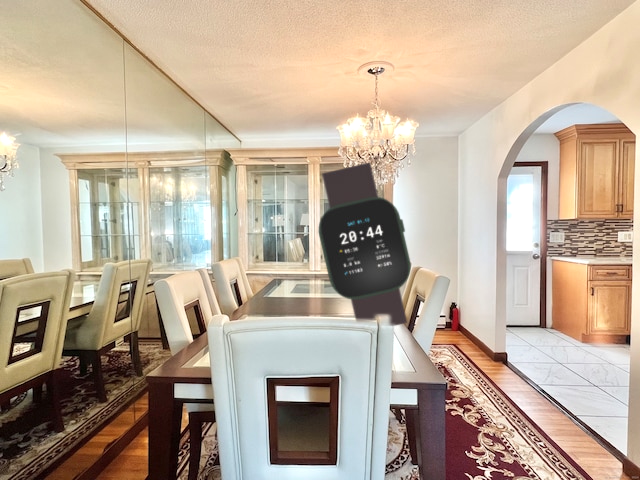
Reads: 20 h 44 min
